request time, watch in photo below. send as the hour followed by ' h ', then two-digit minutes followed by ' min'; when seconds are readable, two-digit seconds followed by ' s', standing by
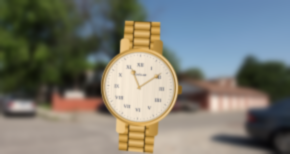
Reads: 11 h 09 min
